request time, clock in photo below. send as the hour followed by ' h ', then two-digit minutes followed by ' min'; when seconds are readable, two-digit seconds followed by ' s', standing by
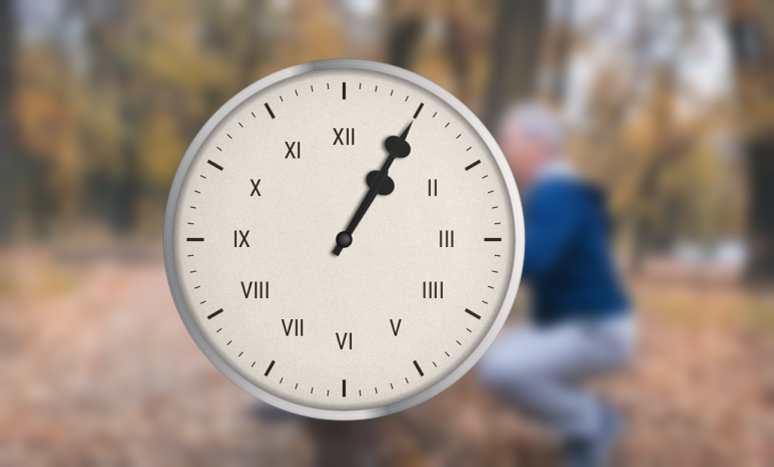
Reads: 1 h 05 min
